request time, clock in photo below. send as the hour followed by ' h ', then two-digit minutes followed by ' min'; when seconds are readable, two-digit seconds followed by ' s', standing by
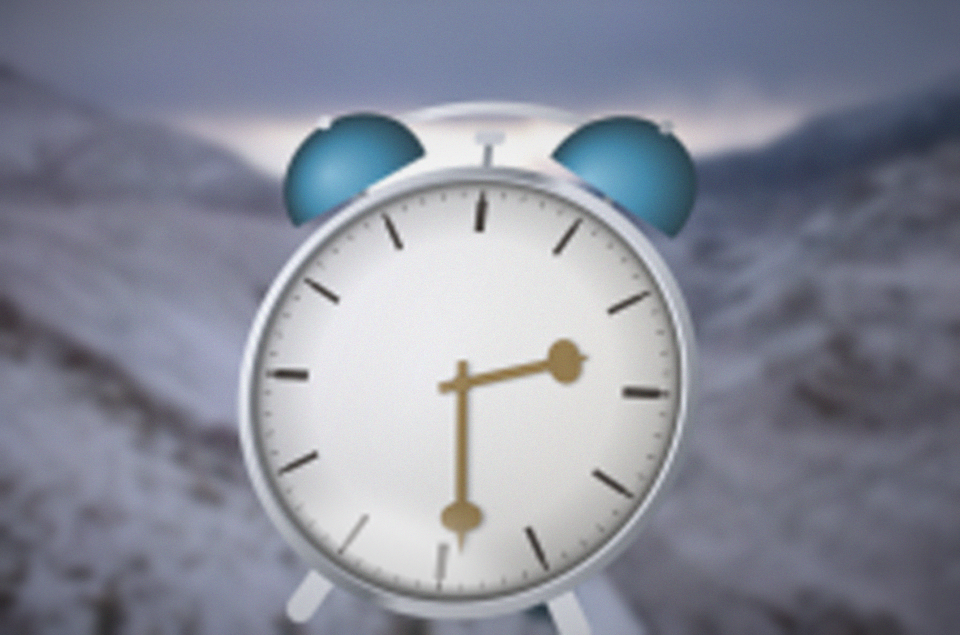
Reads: 2 h 29 min
